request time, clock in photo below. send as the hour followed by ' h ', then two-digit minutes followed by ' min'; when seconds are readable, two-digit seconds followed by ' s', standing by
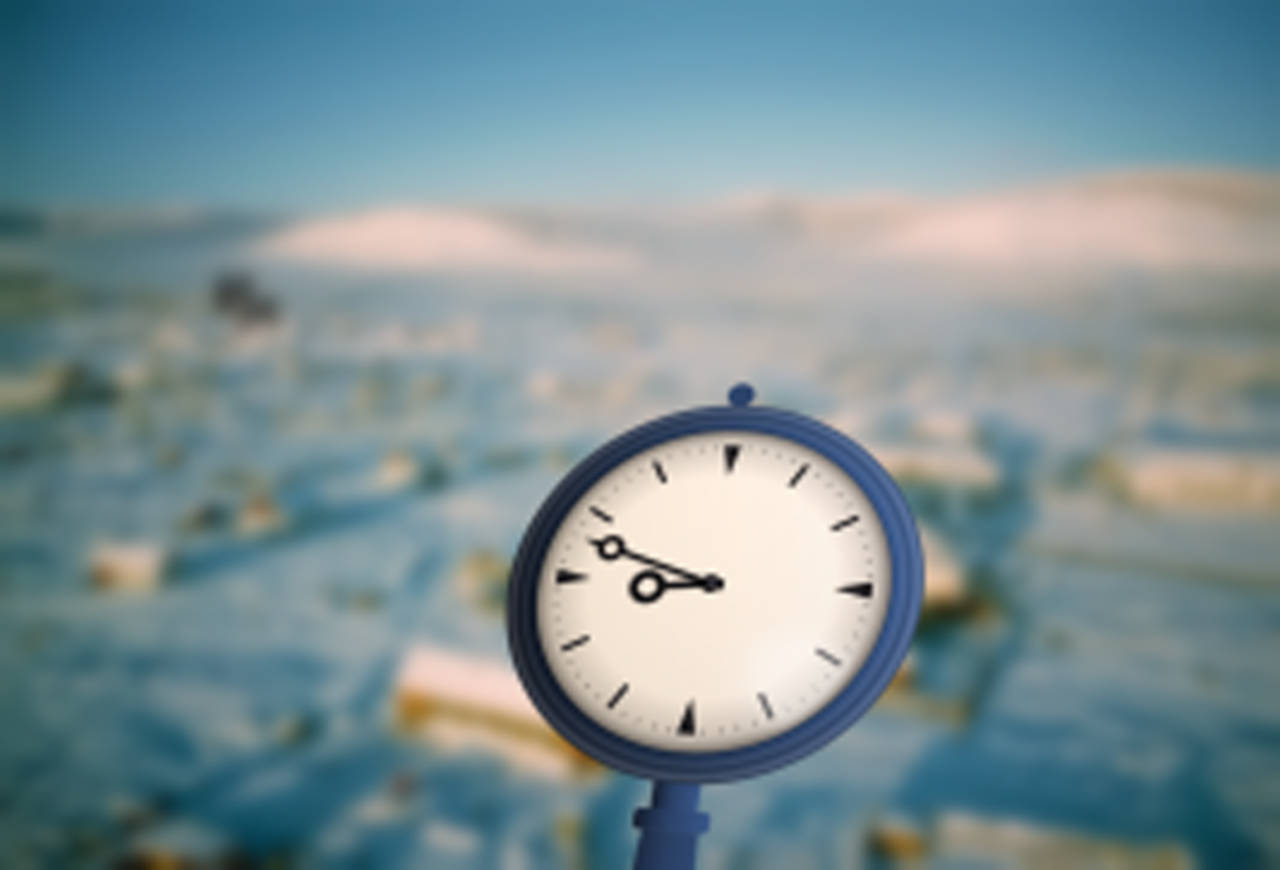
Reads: 8 h 48 min
